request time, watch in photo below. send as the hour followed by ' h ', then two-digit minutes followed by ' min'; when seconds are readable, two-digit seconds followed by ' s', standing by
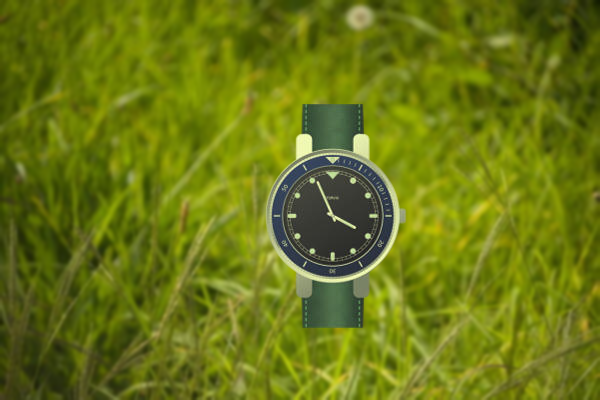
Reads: 3 h 56 min
